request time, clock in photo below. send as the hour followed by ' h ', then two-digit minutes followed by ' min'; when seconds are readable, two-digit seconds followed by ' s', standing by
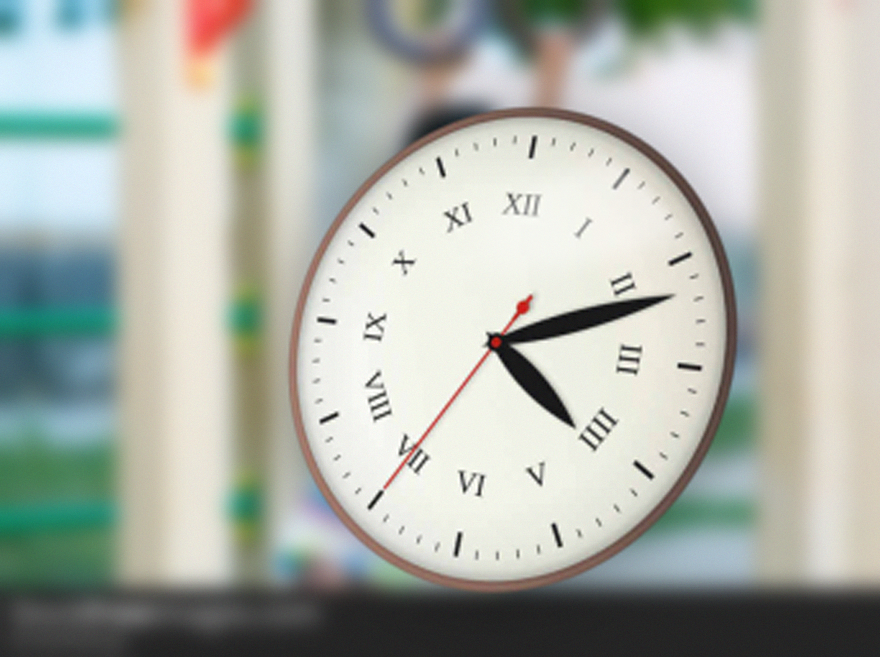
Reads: 4 h 11 min 35 s
